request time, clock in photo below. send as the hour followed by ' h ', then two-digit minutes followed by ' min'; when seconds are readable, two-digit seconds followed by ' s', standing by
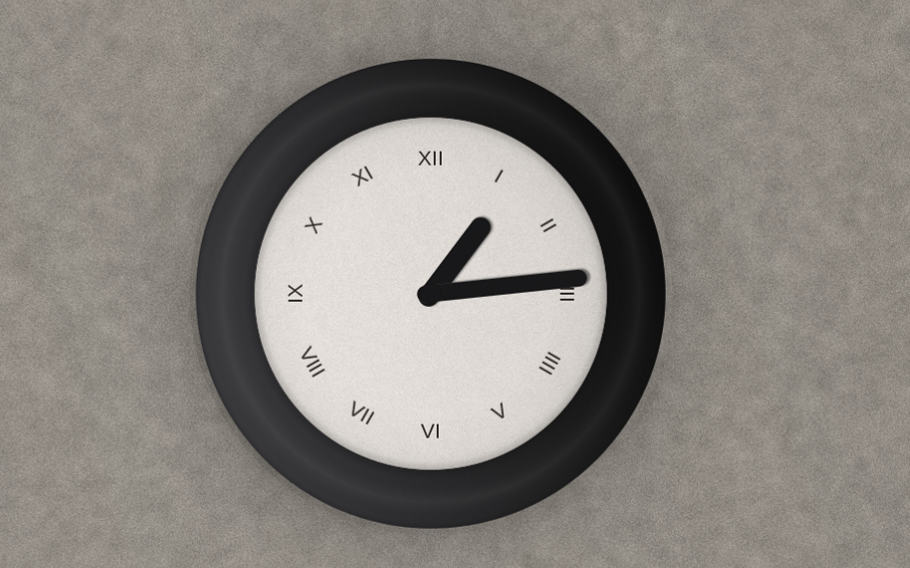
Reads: 1 h 14 min
